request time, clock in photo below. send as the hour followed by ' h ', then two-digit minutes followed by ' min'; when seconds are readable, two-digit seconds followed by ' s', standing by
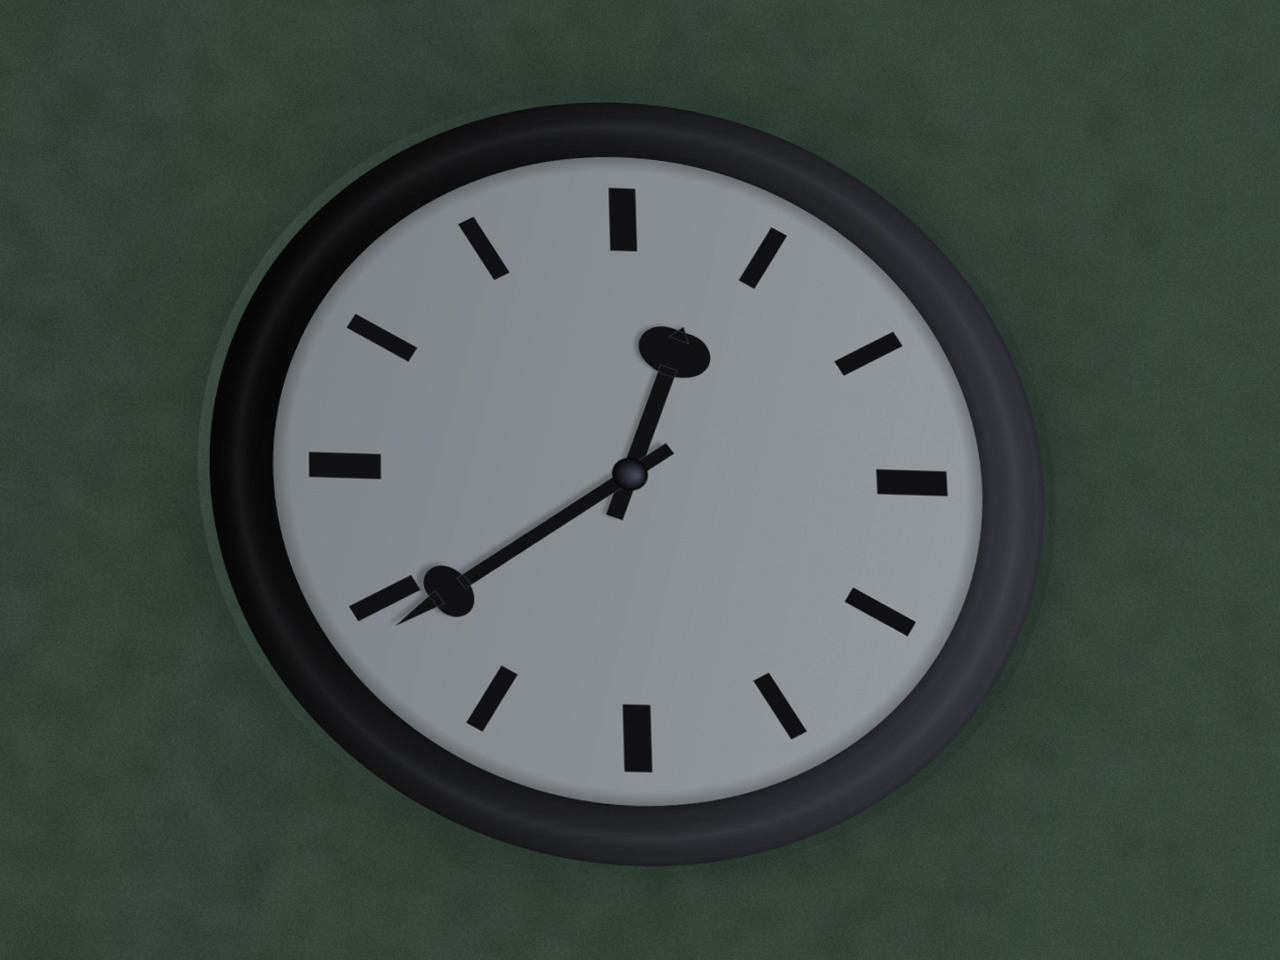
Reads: 12 h 39 min
